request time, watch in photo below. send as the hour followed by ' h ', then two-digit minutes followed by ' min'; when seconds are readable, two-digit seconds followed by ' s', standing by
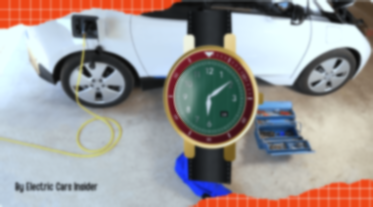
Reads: 6 h 09 min
